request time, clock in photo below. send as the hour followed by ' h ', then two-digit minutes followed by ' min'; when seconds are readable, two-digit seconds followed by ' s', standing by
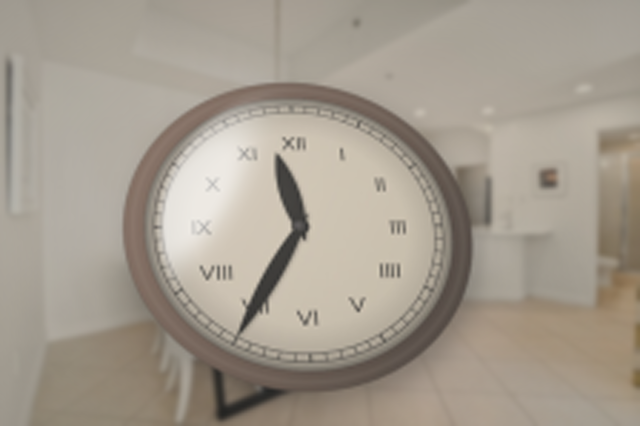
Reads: 11 h 35 min
